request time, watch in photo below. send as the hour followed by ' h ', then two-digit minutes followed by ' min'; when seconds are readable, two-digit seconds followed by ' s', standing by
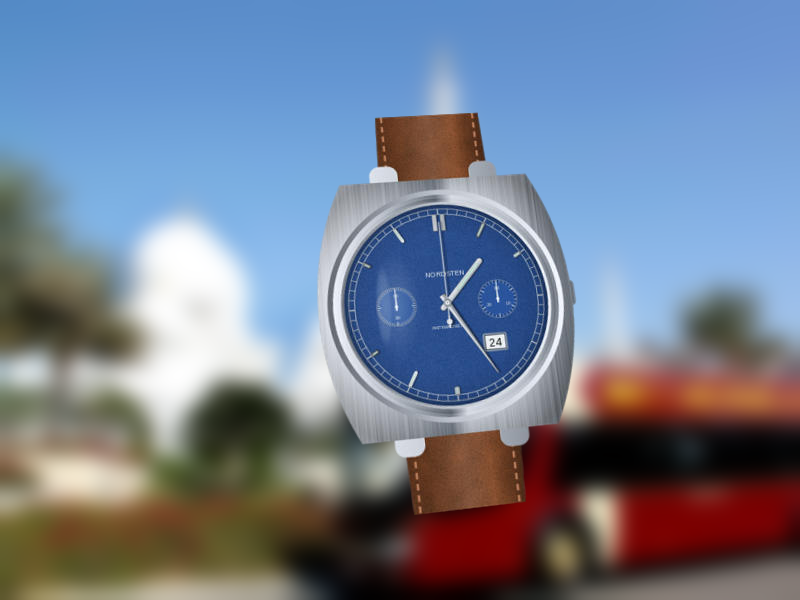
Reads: 1 h 25 min
